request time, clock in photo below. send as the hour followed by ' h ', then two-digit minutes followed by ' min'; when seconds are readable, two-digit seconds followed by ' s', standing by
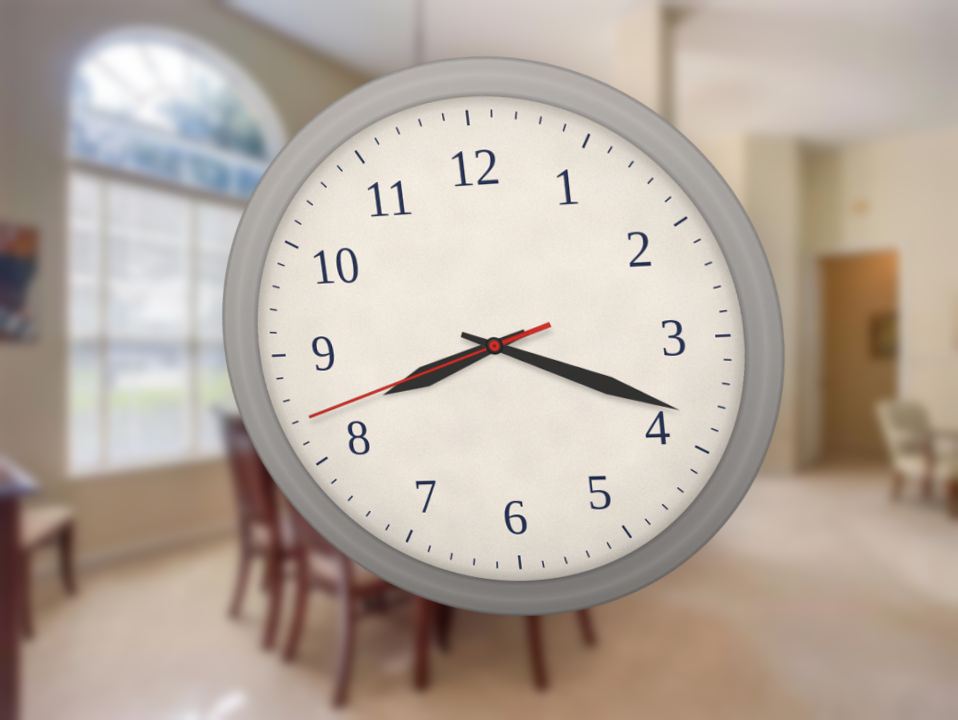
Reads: 8 h 18 min 42 s
